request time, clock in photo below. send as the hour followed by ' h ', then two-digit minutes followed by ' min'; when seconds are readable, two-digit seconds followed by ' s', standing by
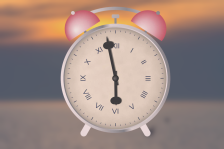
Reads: 5 h 58 min
